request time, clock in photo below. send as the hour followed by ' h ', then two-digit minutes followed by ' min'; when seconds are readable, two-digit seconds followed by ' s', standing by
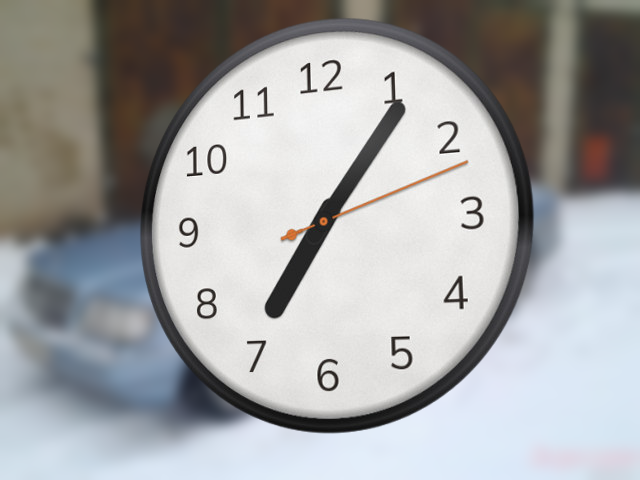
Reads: 7 h 06 min 12 s
